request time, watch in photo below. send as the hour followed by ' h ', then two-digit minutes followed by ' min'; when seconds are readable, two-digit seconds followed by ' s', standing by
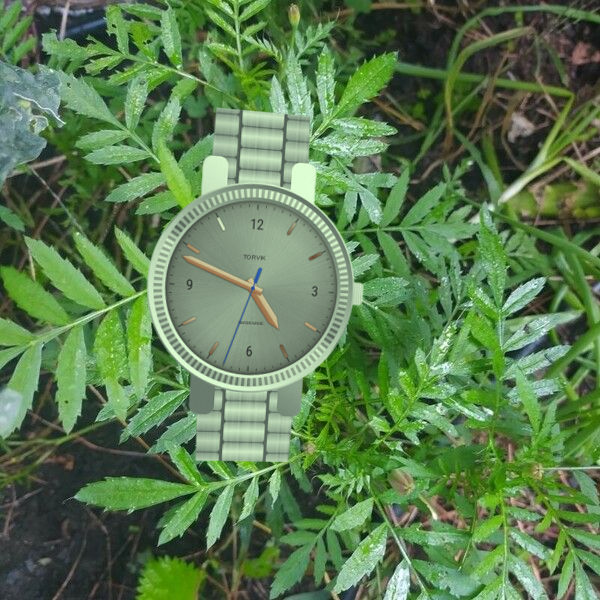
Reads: 4 h 48 min 33 s
